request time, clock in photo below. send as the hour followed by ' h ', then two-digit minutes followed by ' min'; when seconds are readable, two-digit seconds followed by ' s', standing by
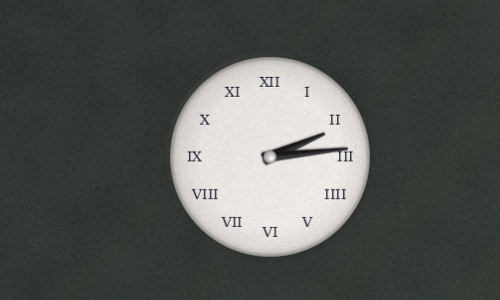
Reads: 2 h 14 min
